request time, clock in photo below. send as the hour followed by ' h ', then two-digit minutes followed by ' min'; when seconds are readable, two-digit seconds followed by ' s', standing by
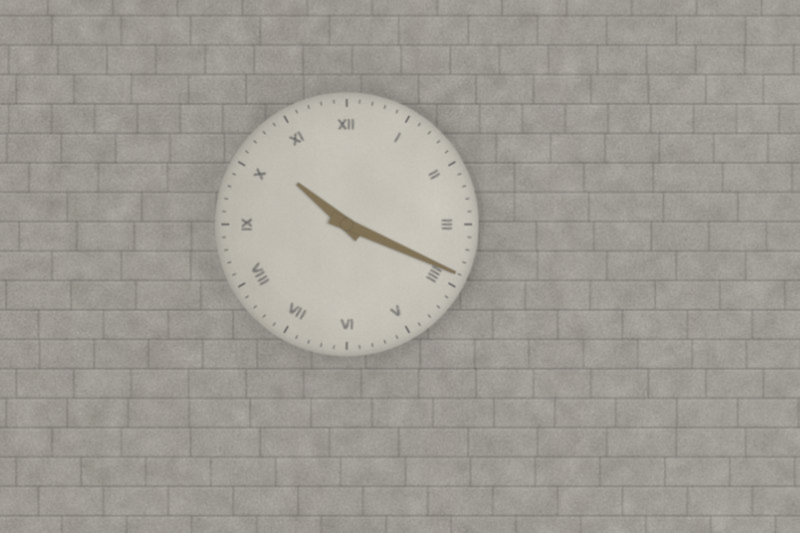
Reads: 10 h 19 min
